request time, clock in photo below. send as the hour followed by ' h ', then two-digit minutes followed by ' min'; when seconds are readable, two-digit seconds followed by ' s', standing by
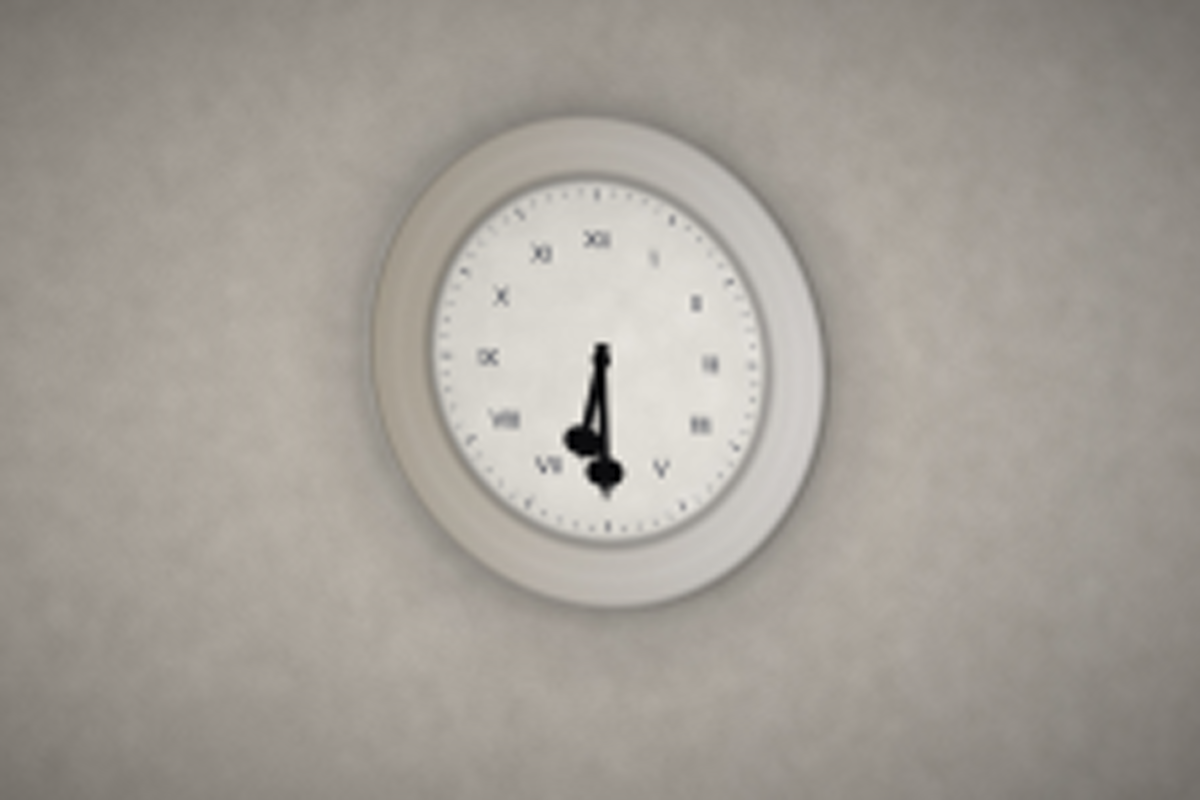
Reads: 6 h 30 min
